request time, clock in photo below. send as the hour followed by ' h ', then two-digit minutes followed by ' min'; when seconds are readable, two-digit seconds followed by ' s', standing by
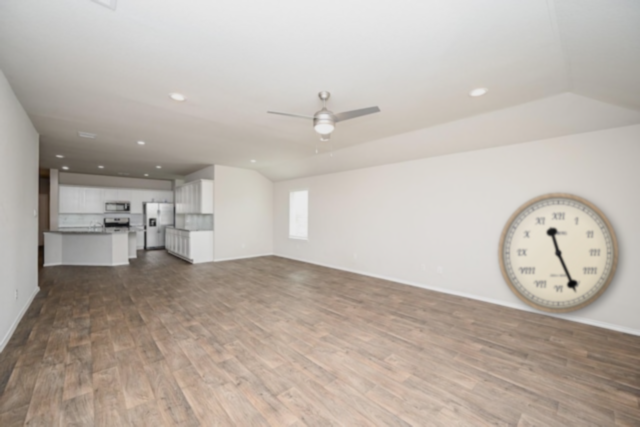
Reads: 11 h 26 min
